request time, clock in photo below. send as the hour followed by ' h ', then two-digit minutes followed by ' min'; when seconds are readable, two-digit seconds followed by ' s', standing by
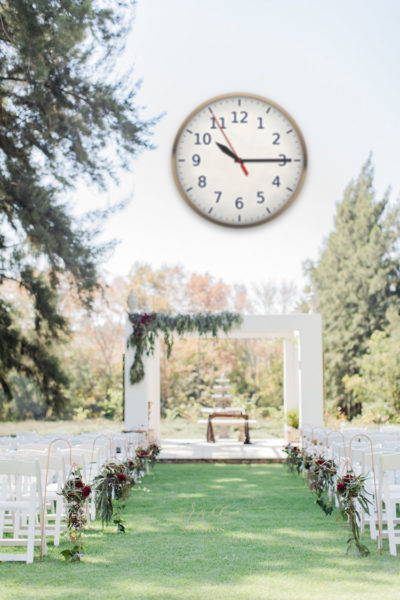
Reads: 10 h 14 min 55 s
